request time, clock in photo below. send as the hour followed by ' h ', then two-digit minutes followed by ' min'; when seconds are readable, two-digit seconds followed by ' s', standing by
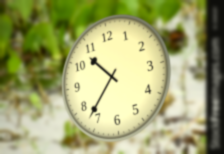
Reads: 10 h 37 min
